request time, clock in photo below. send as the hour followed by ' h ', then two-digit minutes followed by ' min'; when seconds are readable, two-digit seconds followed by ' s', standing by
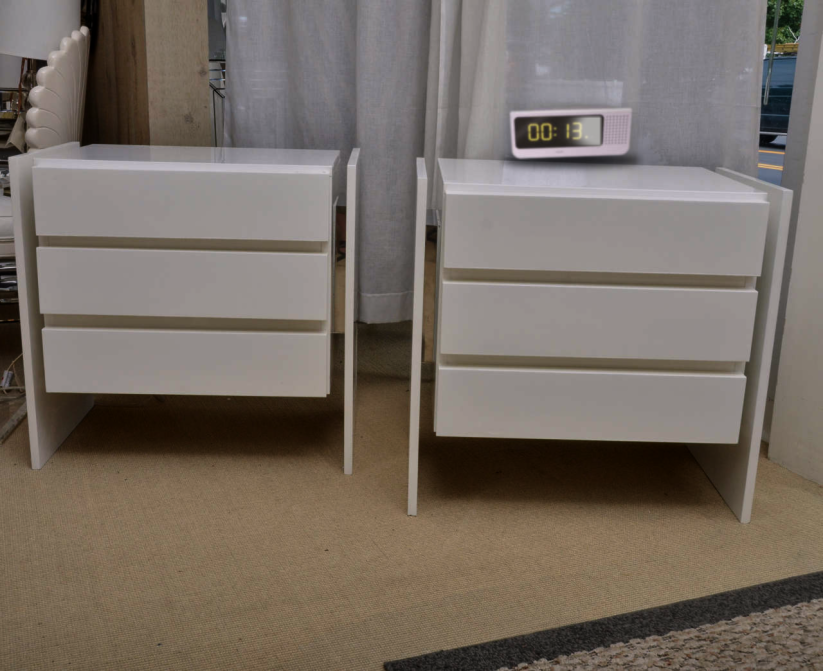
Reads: 0 h 13 min
